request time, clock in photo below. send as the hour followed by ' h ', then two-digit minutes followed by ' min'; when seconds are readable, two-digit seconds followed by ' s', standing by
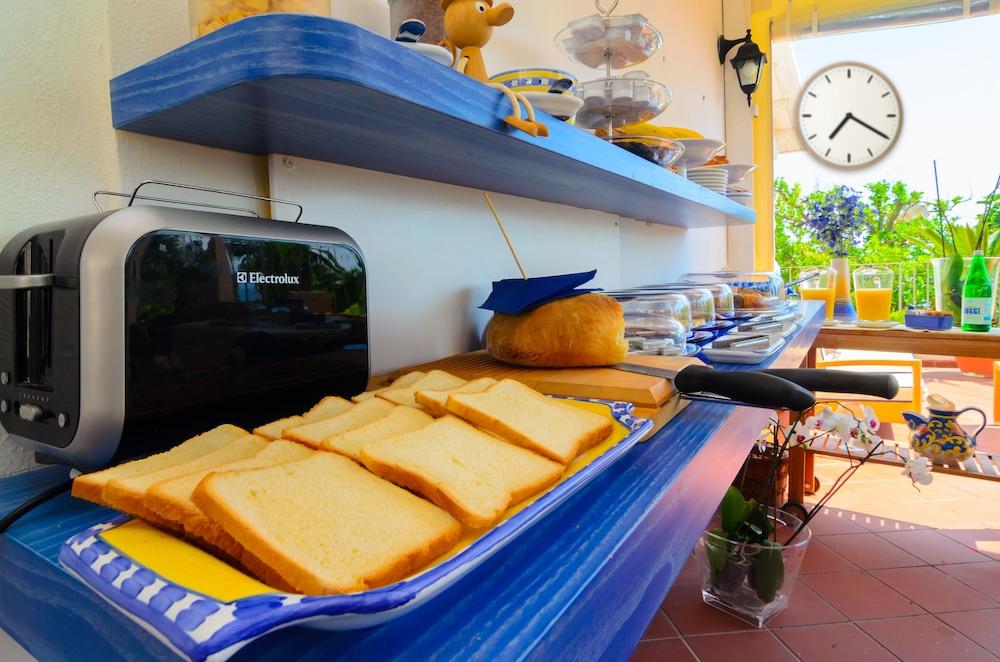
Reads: 7 h 20 min
